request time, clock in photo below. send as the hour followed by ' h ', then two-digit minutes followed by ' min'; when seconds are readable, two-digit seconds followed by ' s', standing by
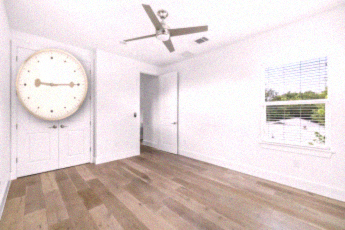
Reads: 9 h 15 min
